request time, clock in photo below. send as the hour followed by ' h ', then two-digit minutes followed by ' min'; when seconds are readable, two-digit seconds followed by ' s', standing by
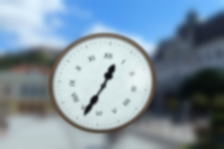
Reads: 12 h 34 min
